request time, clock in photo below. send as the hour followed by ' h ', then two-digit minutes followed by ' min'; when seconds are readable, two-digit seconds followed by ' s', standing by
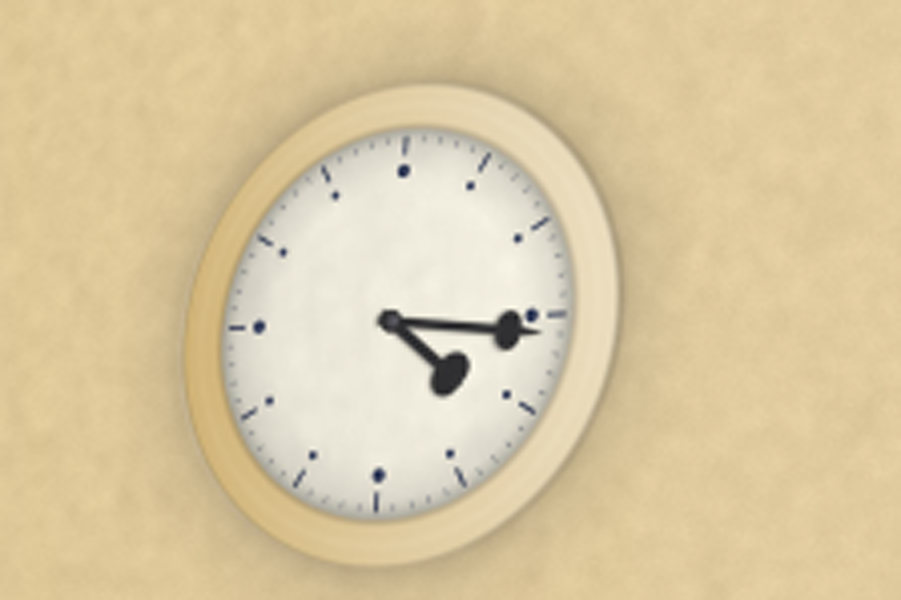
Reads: 4 h 16 min
